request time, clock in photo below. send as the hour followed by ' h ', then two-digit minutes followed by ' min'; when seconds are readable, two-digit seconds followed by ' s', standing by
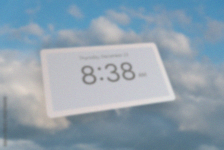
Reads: 8 h 38 min
